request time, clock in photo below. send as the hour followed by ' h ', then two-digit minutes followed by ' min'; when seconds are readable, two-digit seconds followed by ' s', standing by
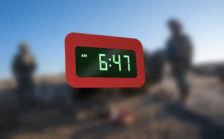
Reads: 6 h 47 min
